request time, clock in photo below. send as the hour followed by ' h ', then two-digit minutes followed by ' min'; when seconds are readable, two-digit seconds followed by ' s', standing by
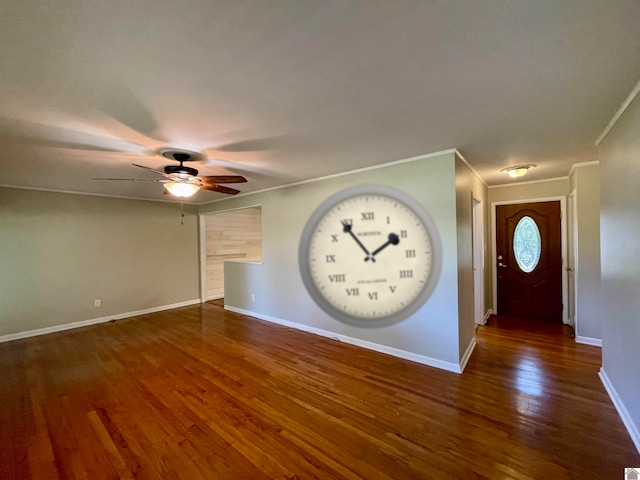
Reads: 1 h 54 min
